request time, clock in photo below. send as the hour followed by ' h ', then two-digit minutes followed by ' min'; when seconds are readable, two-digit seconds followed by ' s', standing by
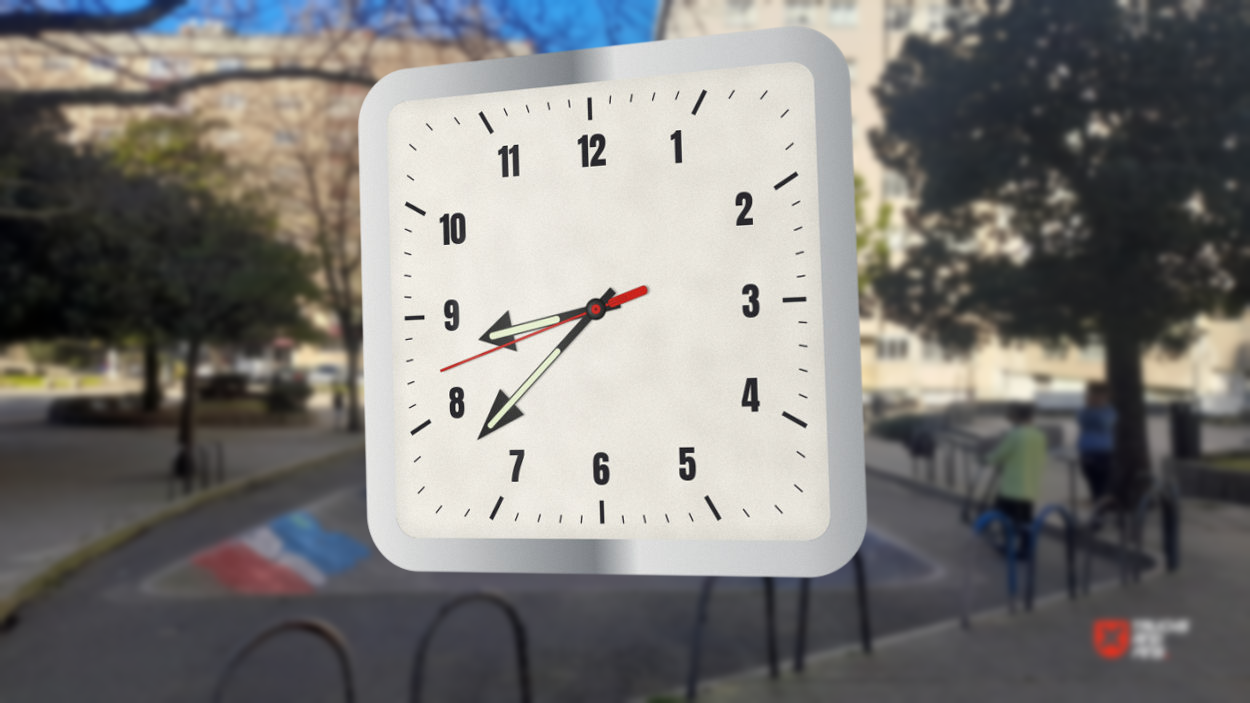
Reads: 8 h 37 min 42 s
